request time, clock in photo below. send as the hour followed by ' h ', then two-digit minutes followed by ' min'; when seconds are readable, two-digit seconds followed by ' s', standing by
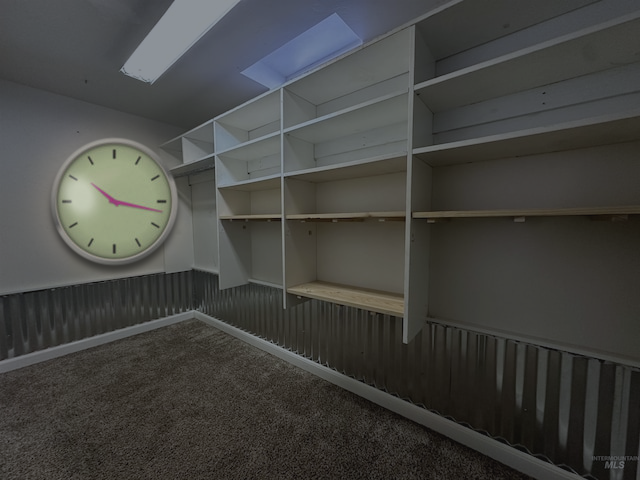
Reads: 10 h 17 min
